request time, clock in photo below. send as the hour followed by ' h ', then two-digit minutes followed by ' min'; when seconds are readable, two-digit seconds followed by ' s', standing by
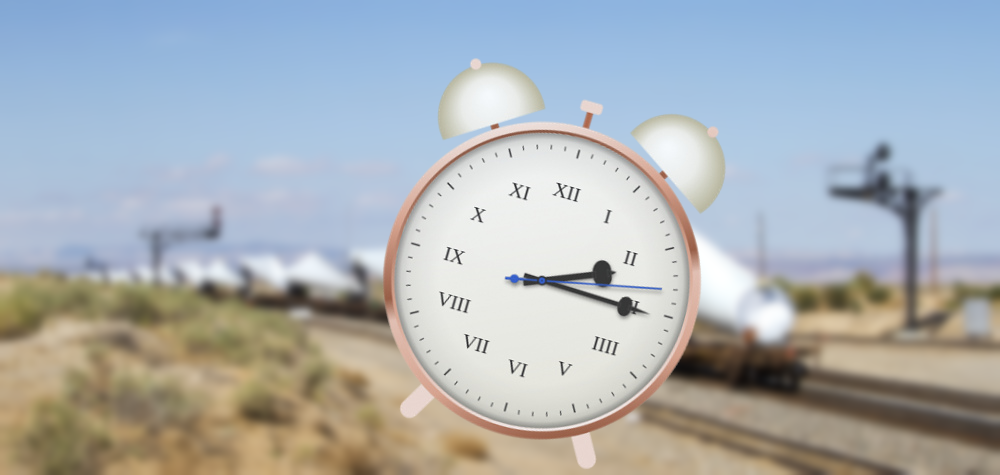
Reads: 2 h 15 min 13 s
